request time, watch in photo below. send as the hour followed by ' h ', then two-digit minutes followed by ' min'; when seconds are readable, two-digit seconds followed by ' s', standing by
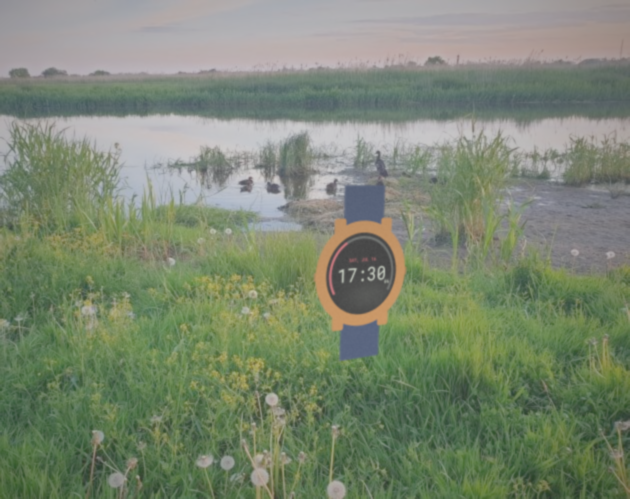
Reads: 17 h 30 min
